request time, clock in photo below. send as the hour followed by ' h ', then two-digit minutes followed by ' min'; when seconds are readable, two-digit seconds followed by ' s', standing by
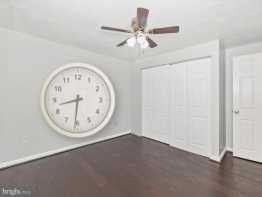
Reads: 8 h 31 min
